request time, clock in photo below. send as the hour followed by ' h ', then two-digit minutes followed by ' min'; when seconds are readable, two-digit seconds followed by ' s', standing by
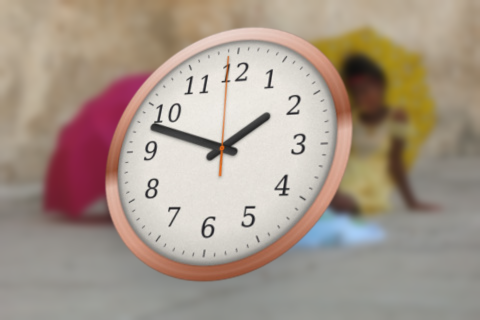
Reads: 1 h 47 min 59 s
